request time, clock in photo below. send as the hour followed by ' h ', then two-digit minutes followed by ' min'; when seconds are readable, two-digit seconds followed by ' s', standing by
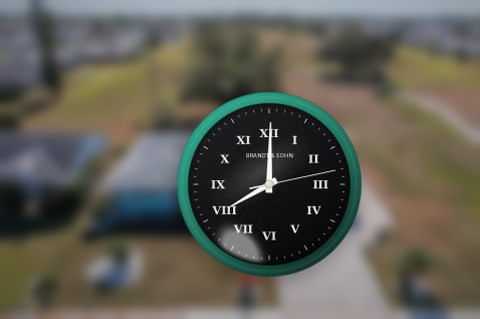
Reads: 8 h 00 min 13 s
